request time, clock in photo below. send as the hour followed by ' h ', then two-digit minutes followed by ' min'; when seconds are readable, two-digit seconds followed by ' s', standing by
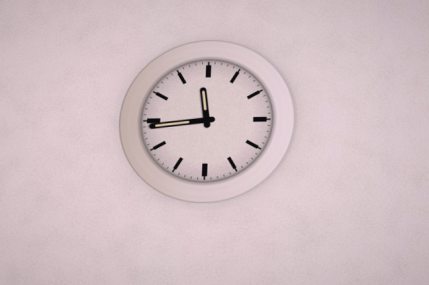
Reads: 11 h 44 min
